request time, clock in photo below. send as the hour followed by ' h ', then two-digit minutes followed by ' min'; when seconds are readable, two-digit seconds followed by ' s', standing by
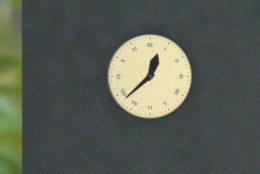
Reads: 12 h 38 min
